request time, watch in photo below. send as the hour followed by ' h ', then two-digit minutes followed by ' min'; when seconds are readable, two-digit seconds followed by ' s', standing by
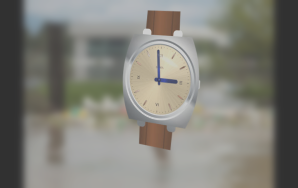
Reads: 2 h 59 min
